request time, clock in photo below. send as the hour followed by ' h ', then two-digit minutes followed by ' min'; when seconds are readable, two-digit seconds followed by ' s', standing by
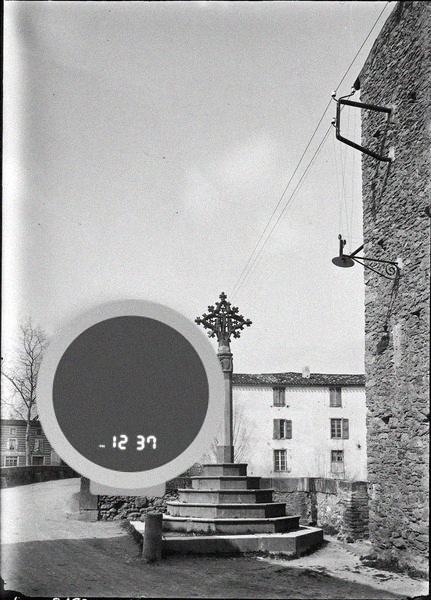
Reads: 12 h 37 min
